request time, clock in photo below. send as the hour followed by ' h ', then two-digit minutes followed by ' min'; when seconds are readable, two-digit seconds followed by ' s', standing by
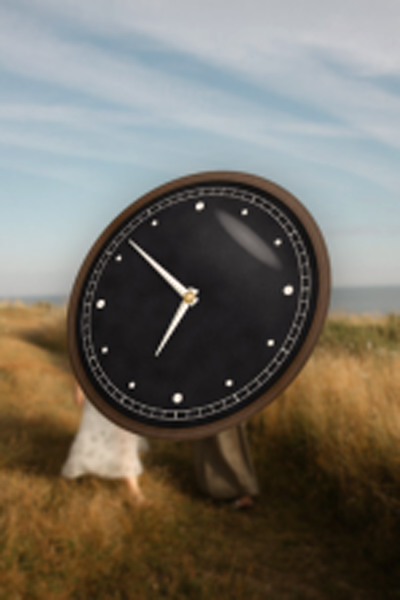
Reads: 6 h 52 min
